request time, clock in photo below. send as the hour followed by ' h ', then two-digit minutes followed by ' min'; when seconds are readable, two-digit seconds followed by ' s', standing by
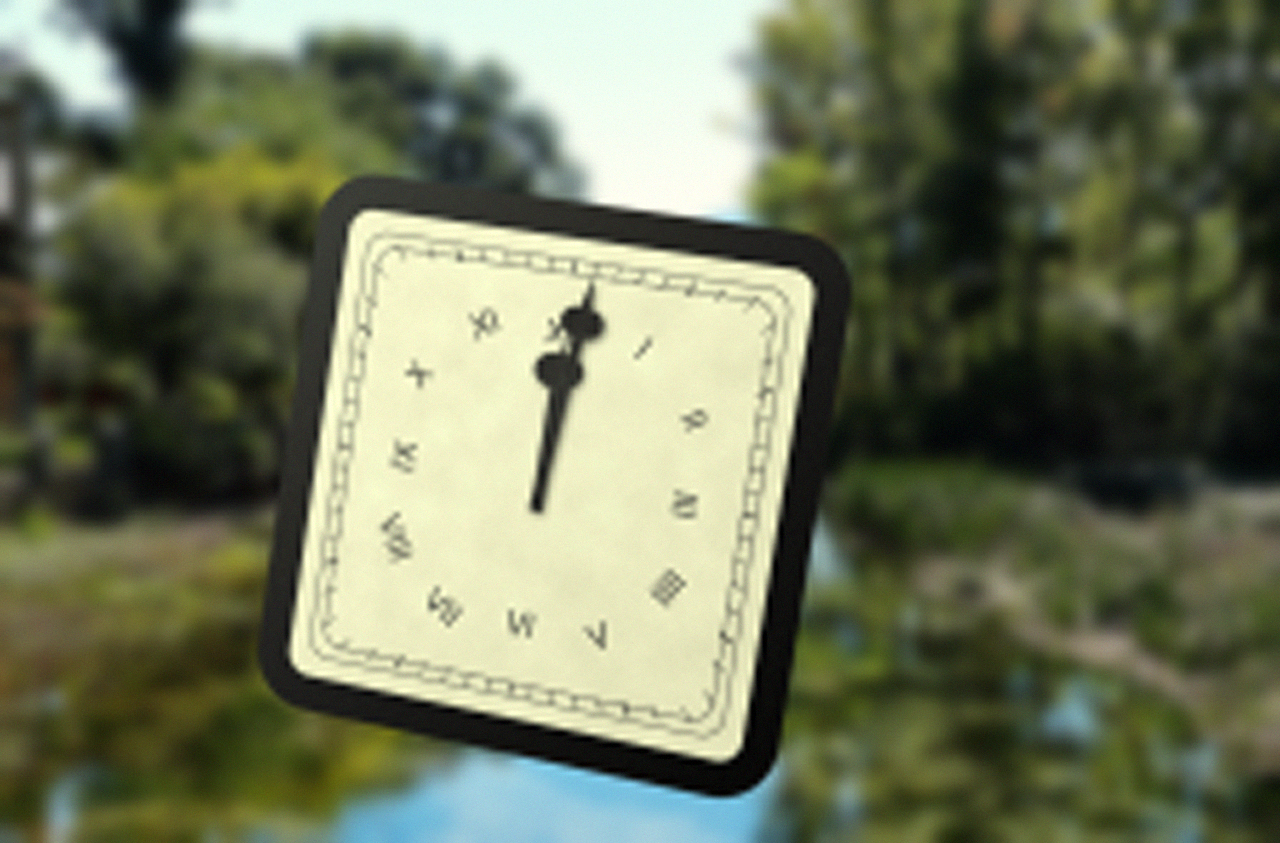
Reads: 12 h 01 min
